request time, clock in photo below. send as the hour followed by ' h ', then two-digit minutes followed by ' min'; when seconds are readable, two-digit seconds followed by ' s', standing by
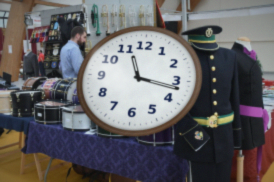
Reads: 11 h 17 min
